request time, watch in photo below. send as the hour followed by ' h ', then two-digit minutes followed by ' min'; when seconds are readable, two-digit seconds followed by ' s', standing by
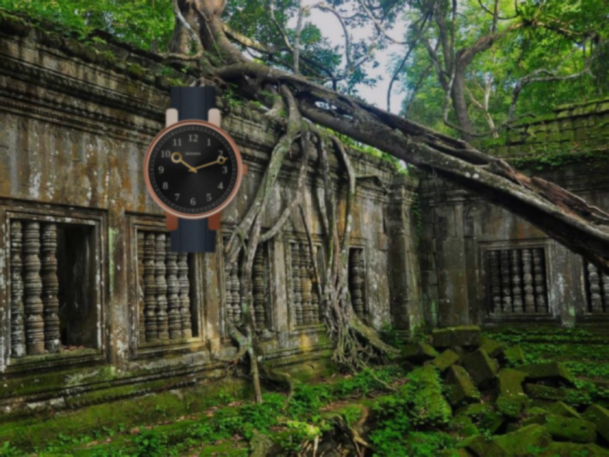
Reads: 10 h 12 min
